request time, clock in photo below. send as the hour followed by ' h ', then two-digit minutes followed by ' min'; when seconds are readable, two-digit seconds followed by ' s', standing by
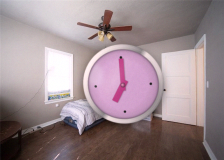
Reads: 7 h 00 min
